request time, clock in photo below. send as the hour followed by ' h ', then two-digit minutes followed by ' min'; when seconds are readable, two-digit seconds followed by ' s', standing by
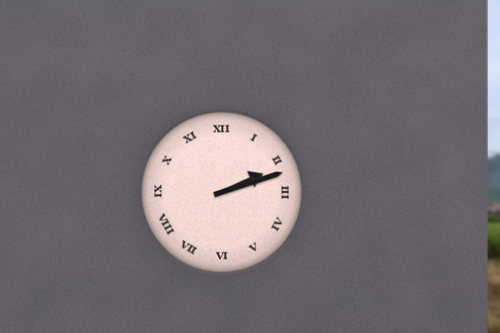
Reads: 2 h 12 min
